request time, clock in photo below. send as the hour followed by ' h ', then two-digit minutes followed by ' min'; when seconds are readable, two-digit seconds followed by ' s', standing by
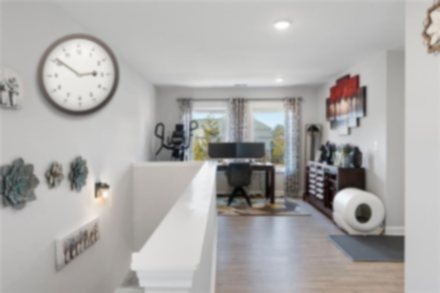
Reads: 2 h 51 min
